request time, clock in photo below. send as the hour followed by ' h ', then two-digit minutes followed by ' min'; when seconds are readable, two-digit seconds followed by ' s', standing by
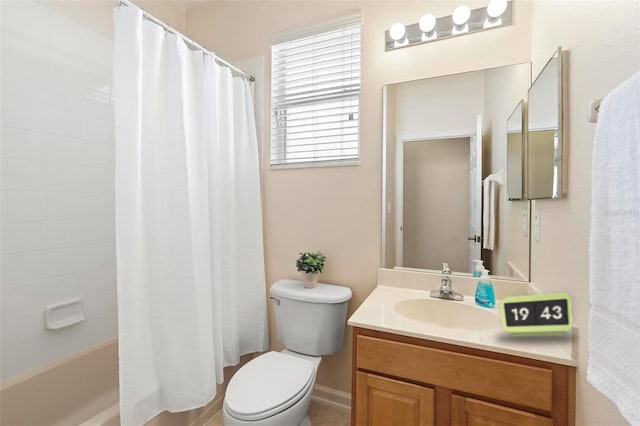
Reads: 19 h 43 min
